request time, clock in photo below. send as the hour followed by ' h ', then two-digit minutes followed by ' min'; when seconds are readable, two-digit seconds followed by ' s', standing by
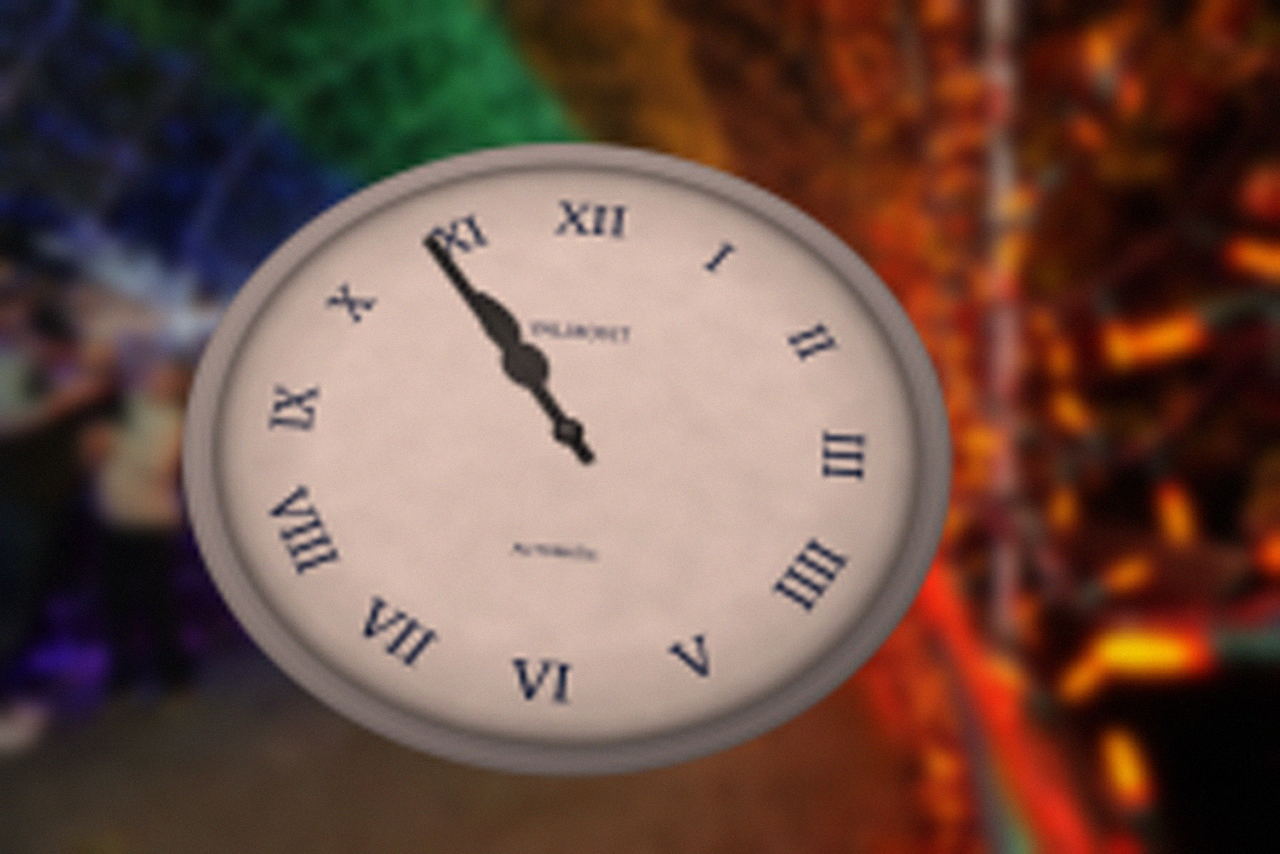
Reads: 10 h 54 min
